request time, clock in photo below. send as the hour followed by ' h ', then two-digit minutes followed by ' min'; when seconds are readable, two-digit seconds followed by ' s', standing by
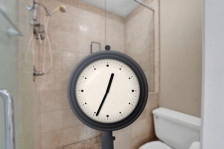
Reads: 12 h 34 min
